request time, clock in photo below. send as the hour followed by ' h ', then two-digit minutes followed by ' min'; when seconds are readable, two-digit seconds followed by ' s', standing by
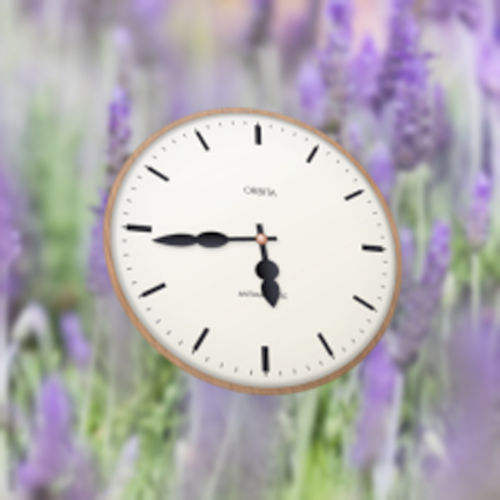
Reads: 5 h 44 min
